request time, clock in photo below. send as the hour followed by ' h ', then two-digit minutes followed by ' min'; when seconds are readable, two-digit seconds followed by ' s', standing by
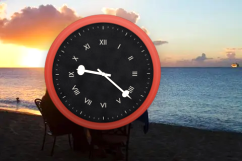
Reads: 9 h 22 min
